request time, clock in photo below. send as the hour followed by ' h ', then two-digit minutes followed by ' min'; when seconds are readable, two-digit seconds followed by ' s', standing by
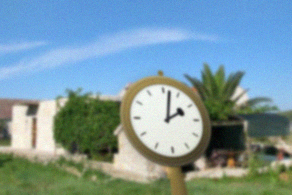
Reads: 2 h 02 min
